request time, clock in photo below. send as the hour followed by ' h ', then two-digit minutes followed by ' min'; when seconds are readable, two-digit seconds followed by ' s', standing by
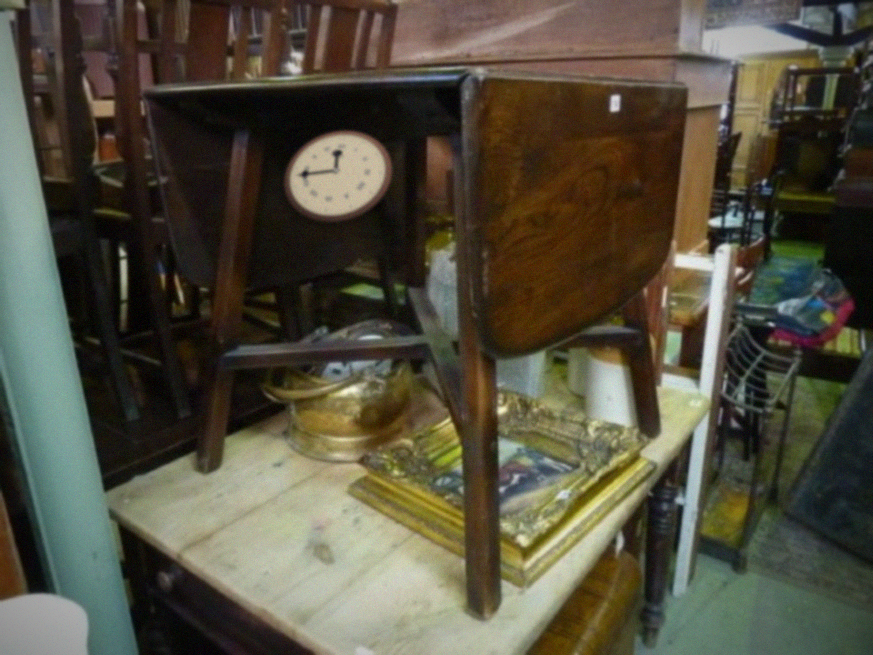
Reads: 11 h 43 min
